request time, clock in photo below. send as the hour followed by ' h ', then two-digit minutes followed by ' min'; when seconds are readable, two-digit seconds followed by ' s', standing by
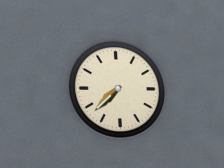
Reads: 7 h 38 min
